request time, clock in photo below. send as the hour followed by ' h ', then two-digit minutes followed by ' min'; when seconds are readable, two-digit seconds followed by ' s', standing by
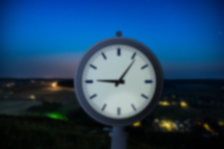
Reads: 9 h 06 min
